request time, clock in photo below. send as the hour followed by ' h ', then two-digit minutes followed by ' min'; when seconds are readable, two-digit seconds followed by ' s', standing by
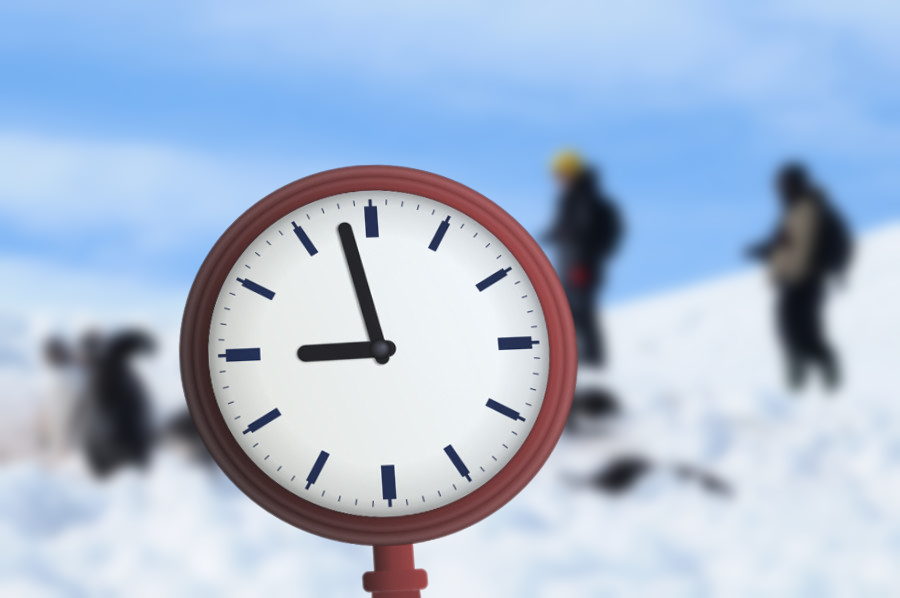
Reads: 8 h 58 min
